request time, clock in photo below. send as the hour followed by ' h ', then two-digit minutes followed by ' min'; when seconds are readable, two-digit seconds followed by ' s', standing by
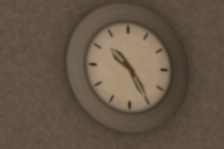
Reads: 10 h 25 min
